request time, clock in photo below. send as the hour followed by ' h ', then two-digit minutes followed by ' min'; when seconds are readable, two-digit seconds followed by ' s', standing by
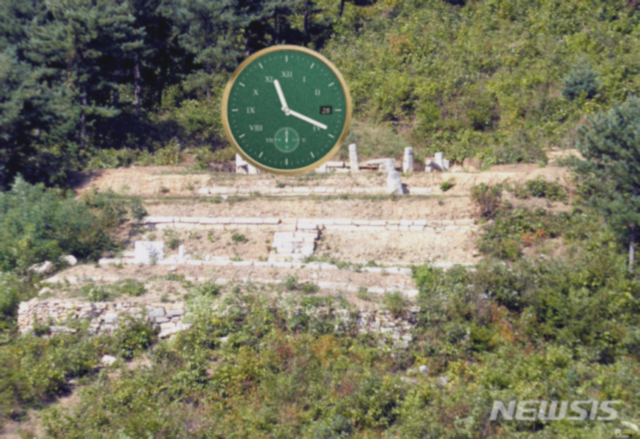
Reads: 11 h 19 min
